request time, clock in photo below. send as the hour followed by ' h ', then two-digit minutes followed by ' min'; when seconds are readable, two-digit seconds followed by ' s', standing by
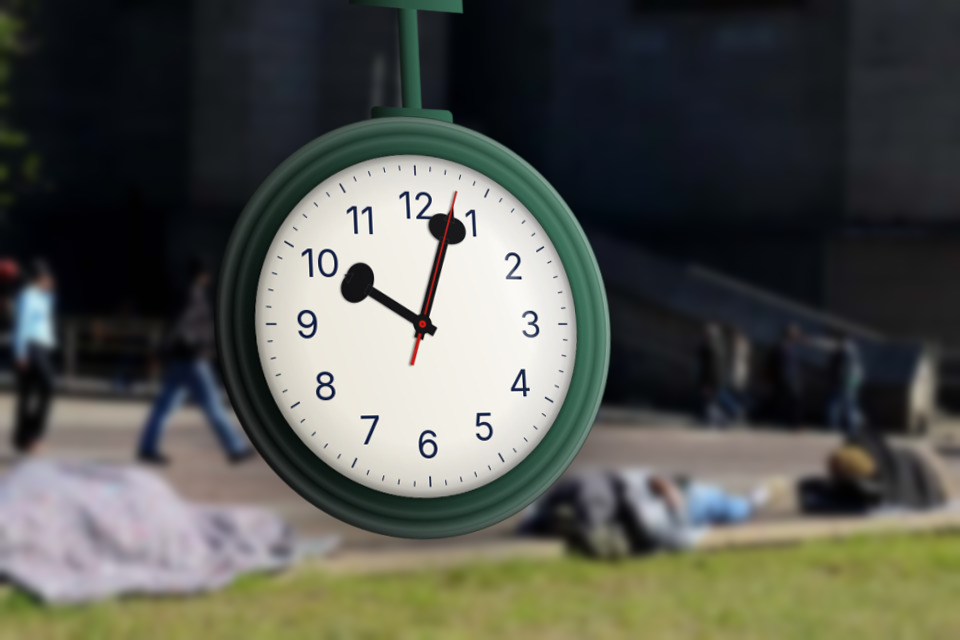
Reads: 10 h 03 min 03 s
